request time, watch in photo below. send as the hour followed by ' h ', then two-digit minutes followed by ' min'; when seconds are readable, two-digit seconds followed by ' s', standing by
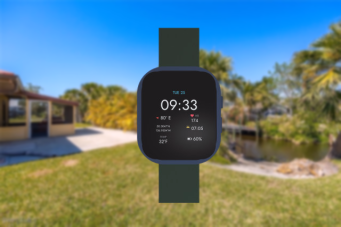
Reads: 9 h 33 min
